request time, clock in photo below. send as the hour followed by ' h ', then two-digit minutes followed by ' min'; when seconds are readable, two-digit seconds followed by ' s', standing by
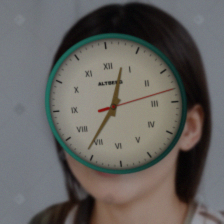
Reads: 12 h 36 min 13 s
